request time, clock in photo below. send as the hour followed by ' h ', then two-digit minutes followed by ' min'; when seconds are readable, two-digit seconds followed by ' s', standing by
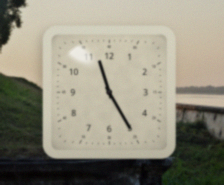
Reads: 11 h 25 min
